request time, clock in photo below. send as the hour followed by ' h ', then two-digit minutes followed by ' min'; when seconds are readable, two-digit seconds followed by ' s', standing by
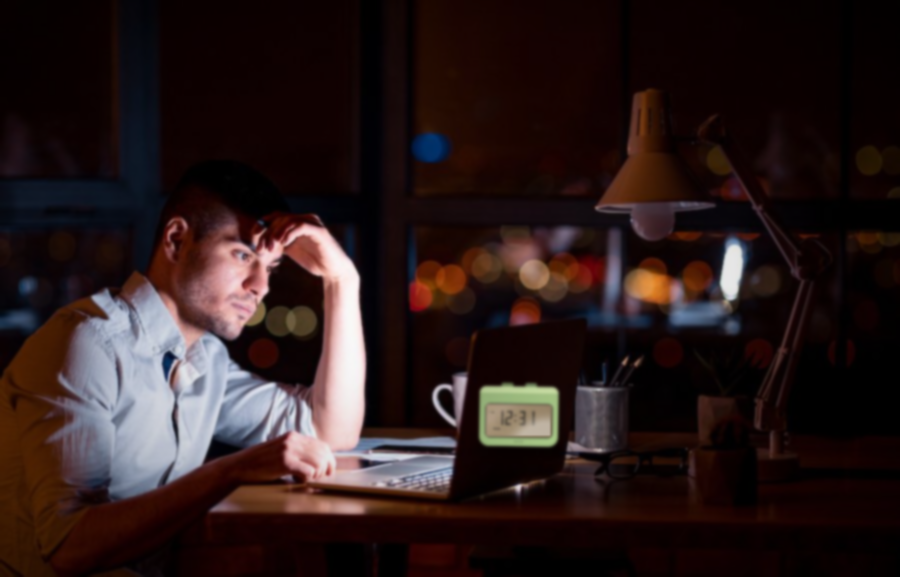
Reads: 12 h 31 min
